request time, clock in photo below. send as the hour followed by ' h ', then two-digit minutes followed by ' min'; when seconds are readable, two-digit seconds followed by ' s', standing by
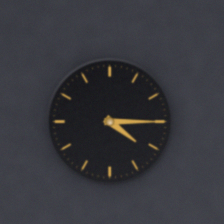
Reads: 4 h 15 min
